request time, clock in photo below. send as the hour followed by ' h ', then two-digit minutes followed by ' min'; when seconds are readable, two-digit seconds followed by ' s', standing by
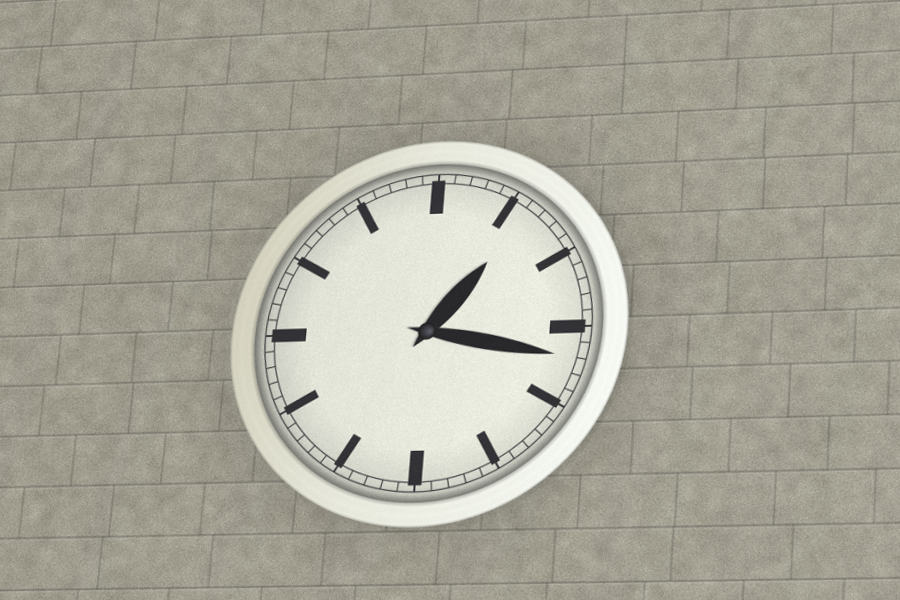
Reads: 1 h 17 min
